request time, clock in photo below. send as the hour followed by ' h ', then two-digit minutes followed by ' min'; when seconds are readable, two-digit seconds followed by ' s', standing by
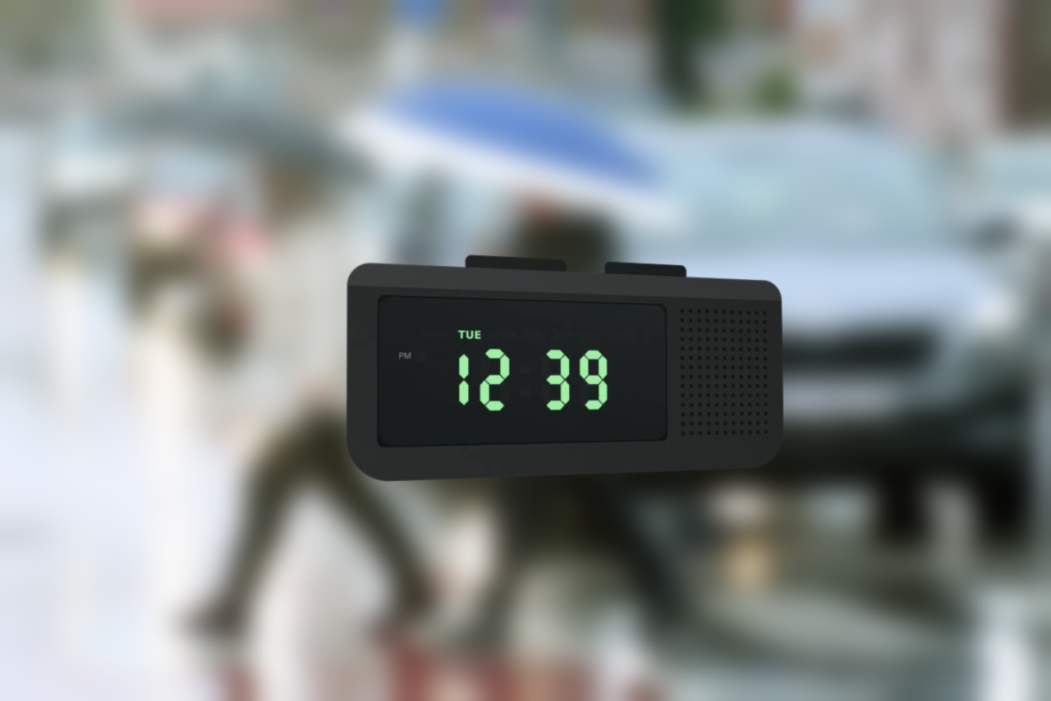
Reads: 12 h 39 min
